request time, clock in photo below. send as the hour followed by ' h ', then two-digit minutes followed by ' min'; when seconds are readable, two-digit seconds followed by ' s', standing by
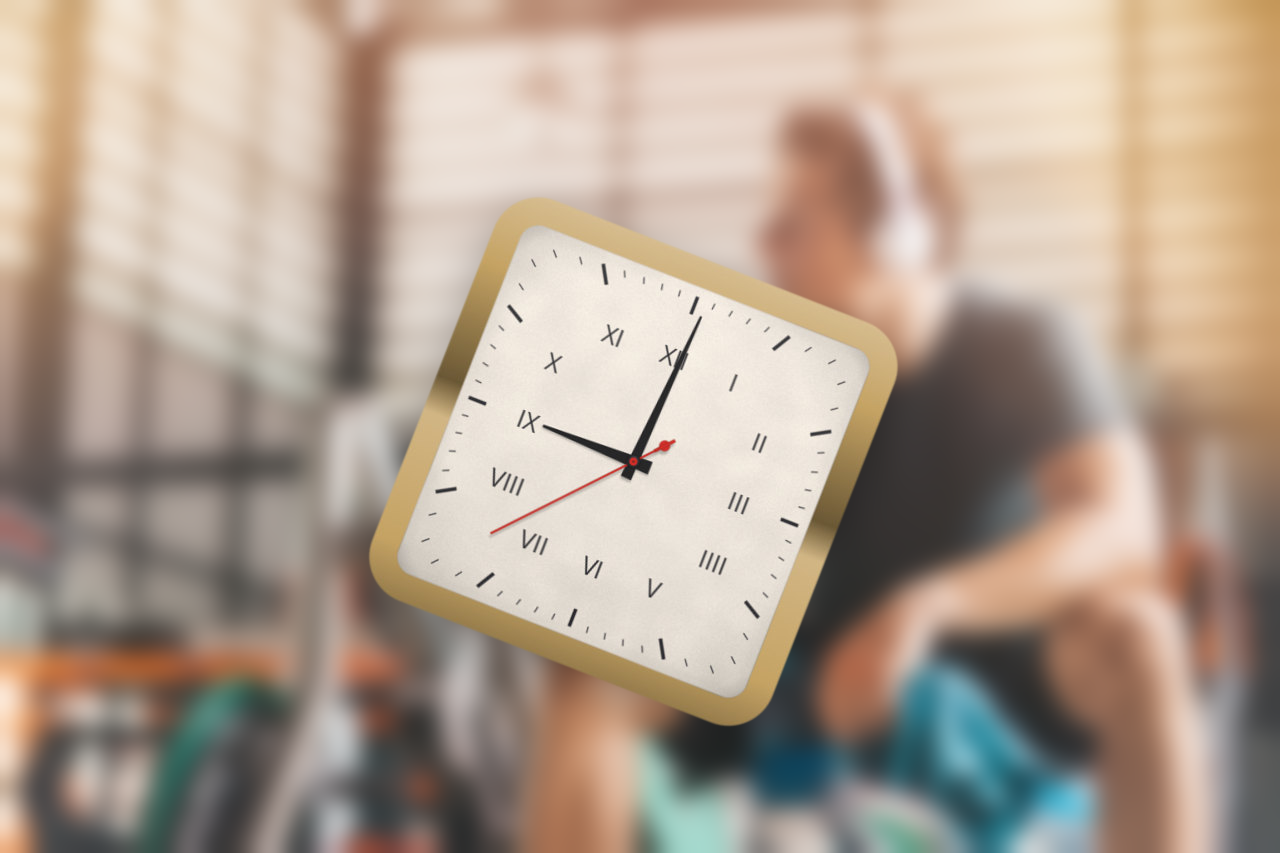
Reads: 9 h 00 min 37 s
